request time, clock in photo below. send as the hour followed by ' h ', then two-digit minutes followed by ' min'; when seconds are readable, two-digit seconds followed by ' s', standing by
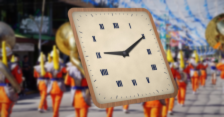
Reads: 9 h 10 min
